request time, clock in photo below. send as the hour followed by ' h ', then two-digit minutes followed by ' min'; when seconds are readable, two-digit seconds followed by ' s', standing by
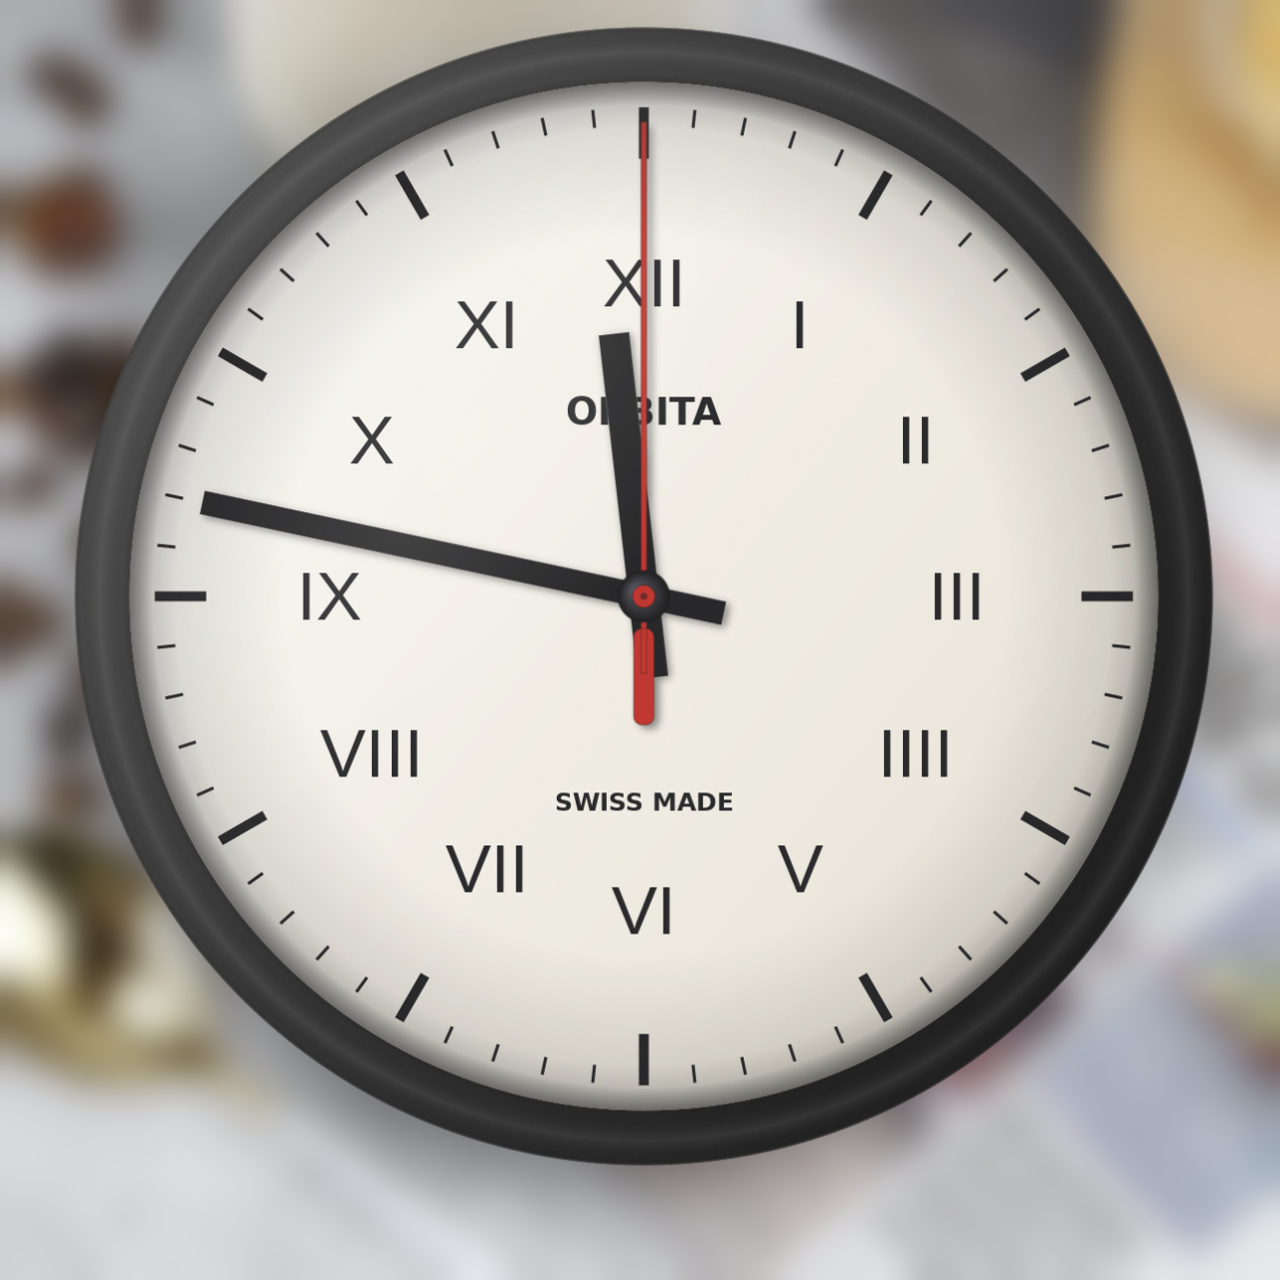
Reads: 11 h 47 min 00 s
